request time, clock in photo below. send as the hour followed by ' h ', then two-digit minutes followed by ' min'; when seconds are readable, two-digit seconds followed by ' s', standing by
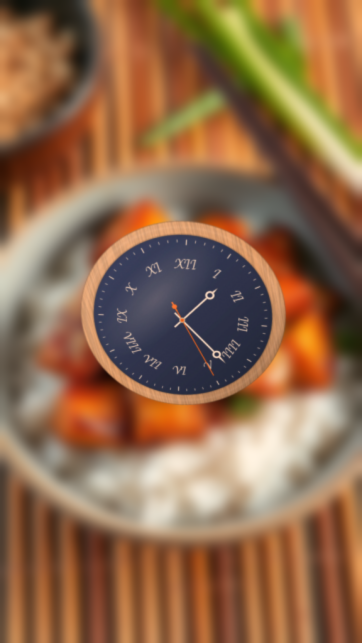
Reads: 1 h 22 min 25 s
